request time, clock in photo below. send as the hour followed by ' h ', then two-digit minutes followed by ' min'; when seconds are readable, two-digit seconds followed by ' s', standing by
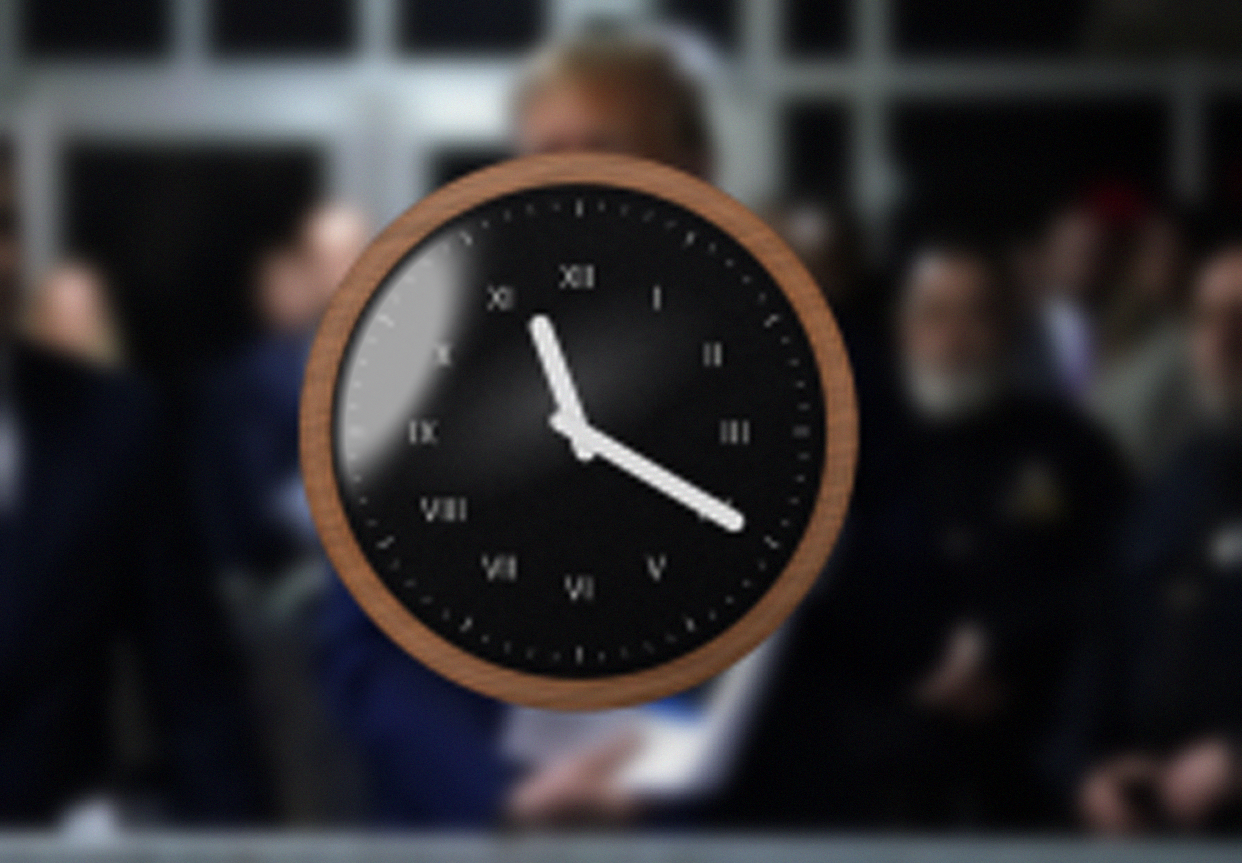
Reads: 11 h 20 min
